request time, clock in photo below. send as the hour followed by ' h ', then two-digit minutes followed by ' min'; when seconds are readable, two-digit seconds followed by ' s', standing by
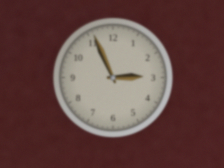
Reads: 2 h 56 min
